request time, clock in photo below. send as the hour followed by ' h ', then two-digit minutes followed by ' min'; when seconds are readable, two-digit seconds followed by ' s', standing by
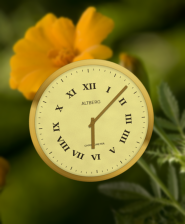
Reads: 6 h 08 min
